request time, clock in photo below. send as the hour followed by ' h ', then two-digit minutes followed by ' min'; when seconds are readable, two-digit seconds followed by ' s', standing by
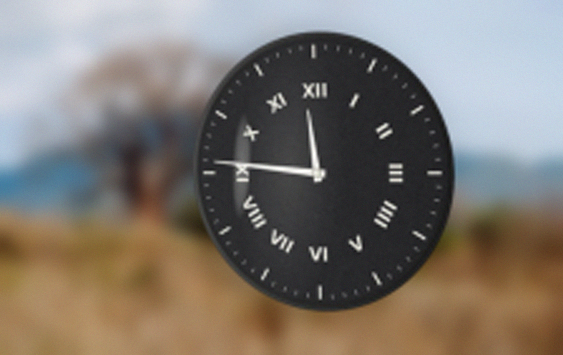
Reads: 11 h 46 min
